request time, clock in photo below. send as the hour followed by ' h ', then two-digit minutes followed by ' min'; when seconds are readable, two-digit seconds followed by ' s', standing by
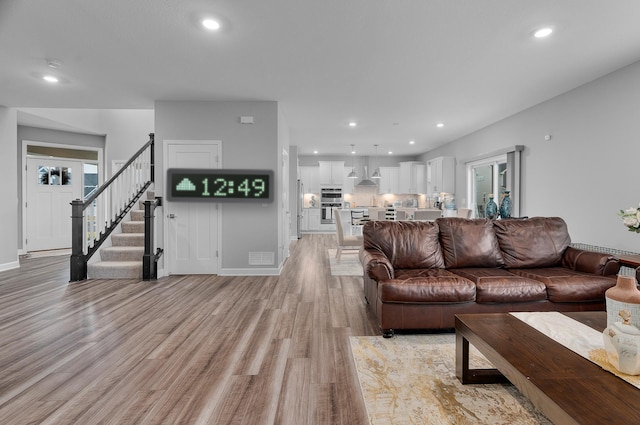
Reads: 12 h 49 min
